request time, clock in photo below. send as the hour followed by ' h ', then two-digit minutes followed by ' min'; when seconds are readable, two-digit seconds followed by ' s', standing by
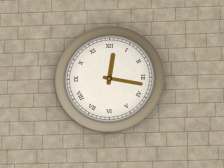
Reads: 12 h 17 min
